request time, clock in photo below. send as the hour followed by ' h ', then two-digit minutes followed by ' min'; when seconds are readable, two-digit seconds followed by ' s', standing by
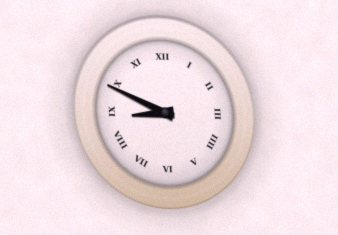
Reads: 8 h 49 min
